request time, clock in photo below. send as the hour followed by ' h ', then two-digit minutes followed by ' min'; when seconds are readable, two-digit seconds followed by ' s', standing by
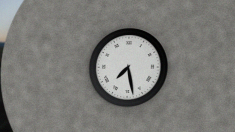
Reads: 7 h 28 min
